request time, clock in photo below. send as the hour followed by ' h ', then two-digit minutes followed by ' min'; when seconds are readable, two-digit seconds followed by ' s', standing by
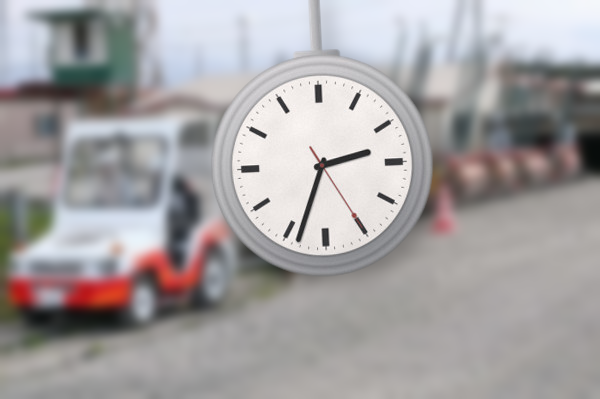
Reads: 2 h 33 min 25 s
